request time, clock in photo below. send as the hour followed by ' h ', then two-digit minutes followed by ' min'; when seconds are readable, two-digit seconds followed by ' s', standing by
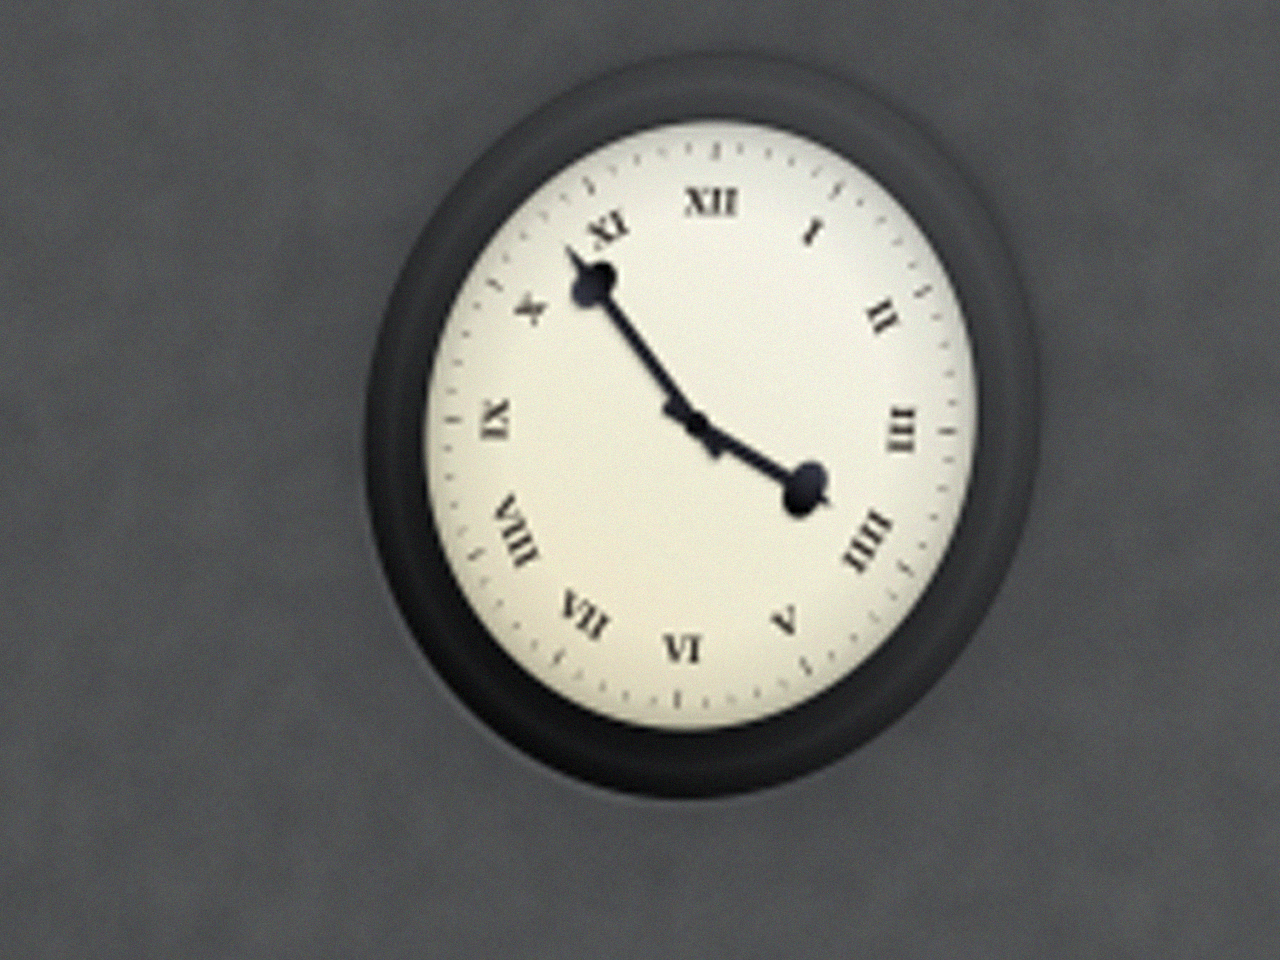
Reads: 3 h 53 min
